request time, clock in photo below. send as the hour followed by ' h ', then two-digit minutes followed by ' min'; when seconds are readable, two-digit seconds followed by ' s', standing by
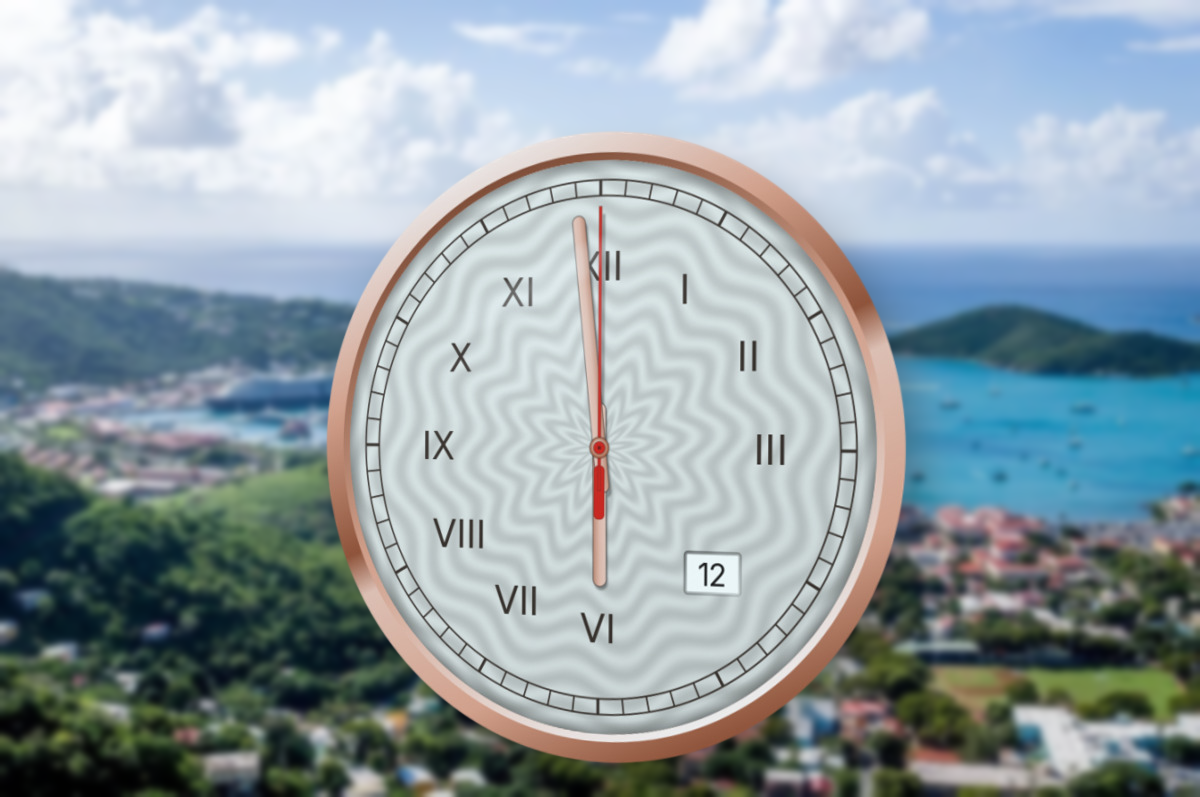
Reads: 5 h 59 min 00 s
